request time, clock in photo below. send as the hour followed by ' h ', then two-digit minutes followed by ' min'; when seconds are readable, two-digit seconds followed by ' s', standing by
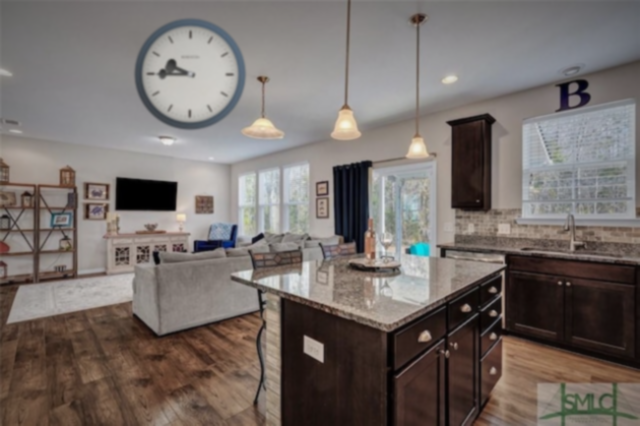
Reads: 9 h 45 min
